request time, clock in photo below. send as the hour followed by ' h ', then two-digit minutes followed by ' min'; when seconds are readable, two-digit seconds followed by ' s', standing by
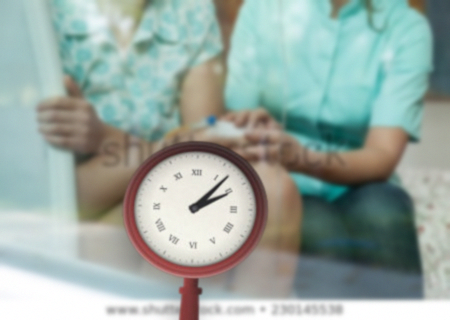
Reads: 2 h 07 min
